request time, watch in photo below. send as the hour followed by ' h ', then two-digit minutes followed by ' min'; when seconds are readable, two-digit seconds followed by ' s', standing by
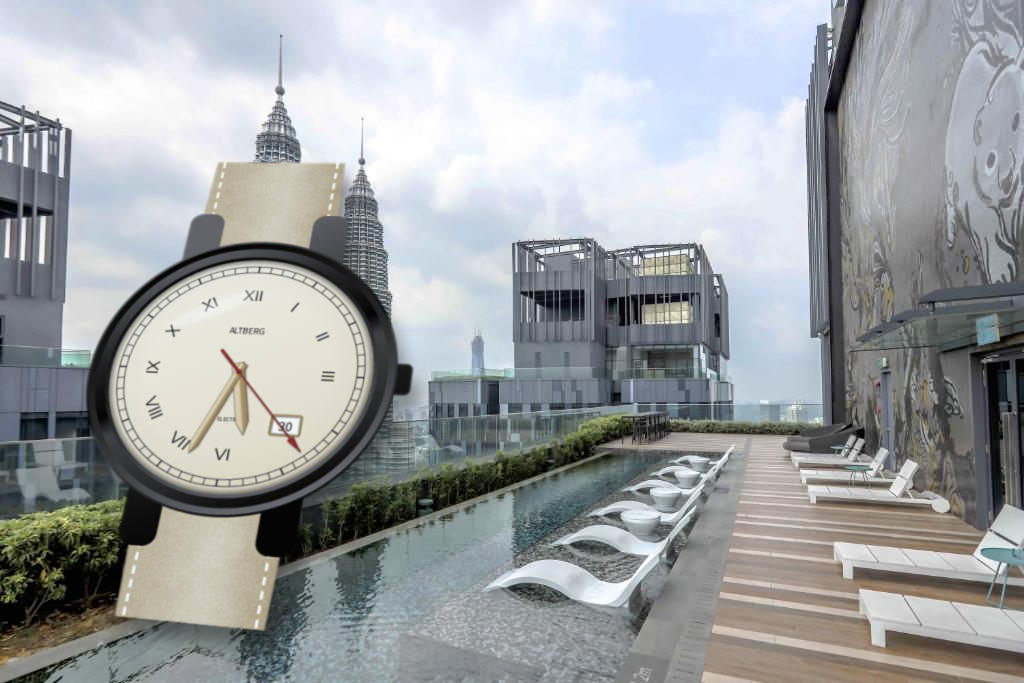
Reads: 5 h 33 min 23 s
